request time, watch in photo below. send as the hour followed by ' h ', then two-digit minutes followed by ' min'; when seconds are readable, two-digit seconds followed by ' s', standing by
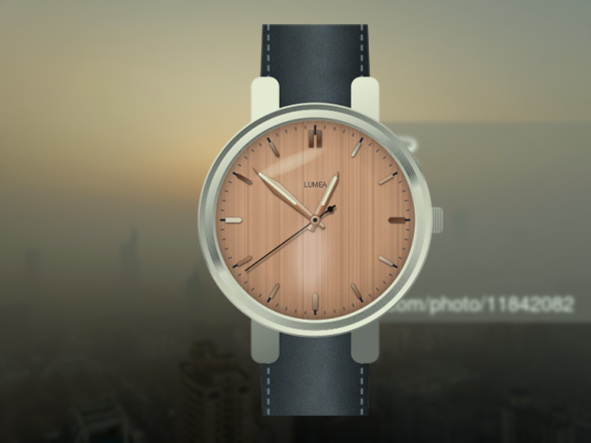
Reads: 12 h 51 min 39 s
